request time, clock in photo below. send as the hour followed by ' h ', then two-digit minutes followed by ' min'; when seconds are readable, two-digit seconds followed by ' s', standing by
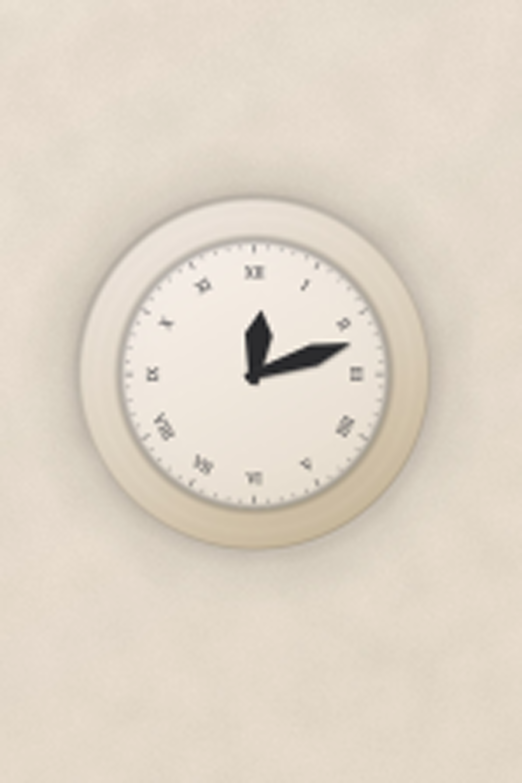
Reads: 12 h 12 min
